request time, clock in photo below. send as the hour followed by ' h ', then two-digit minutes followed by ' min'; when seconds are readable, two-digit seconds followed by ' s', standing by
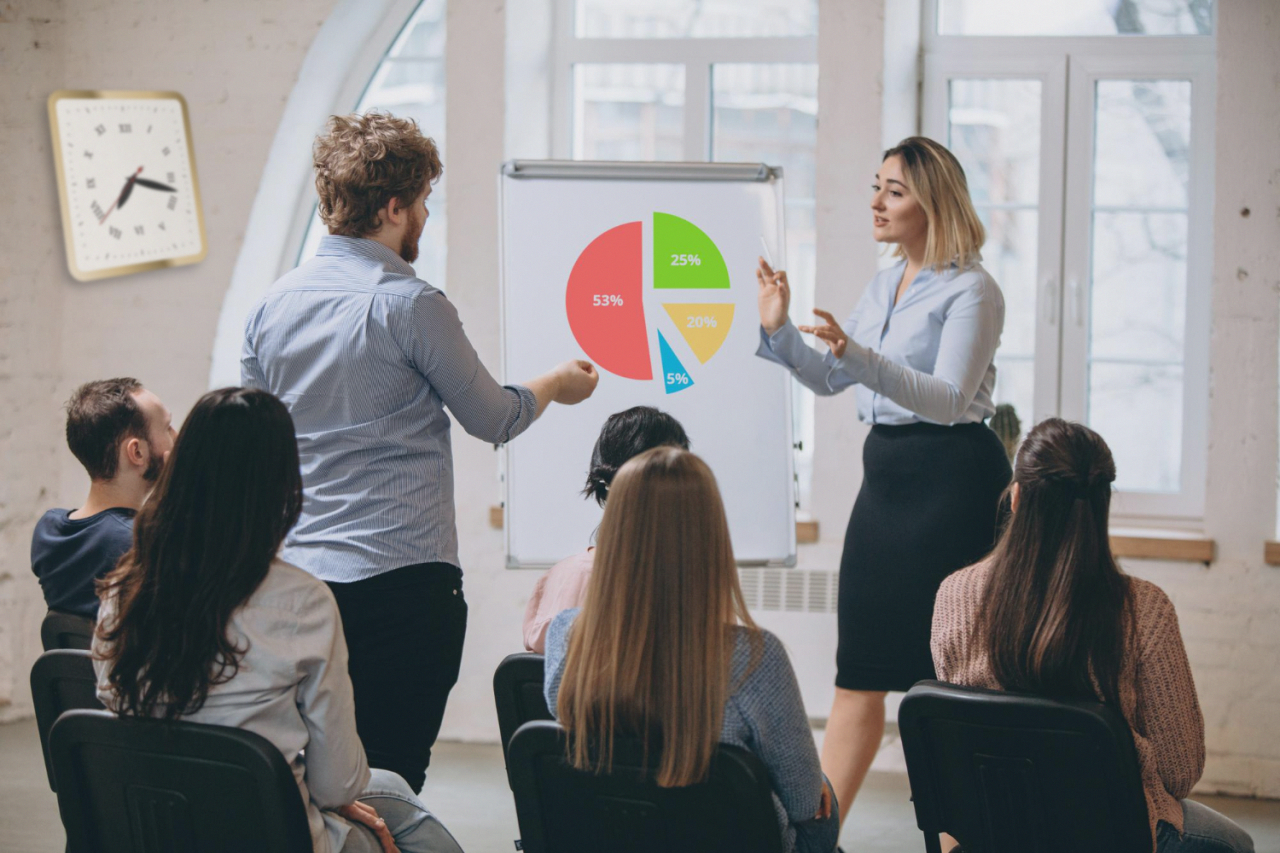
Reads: 7 h 17 min 38 s
